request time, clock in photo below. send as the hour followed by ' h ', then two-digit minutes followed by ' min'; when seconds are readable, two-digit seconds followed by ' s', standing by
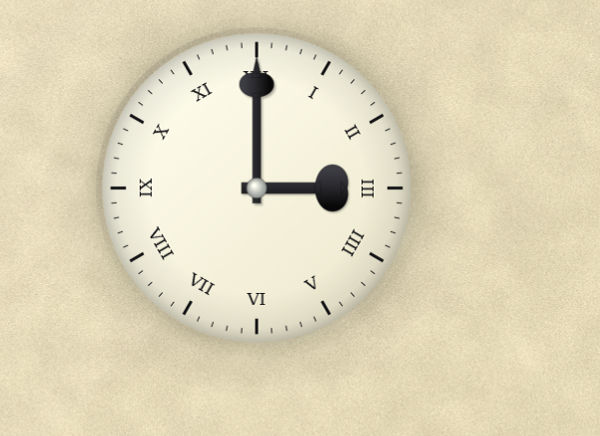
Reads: 3 h 00 min
